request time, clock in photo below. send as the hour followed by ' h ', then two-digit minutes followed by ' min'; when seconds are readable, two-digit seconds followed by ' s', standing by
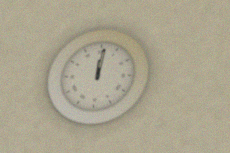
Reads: 12 h 01 min
